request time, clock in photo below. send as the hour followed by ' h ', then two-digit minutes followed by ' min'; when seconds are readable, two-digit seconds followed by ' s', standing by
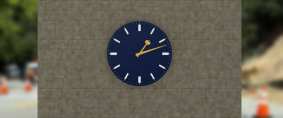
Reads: 1 h 12 min
